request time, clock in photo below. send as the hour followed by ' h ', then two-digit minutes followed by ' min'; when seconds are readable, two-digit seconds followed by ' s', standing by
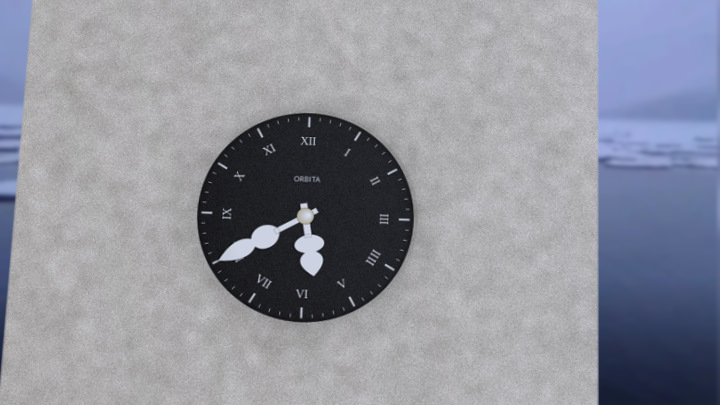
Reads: 5 h 40 min
